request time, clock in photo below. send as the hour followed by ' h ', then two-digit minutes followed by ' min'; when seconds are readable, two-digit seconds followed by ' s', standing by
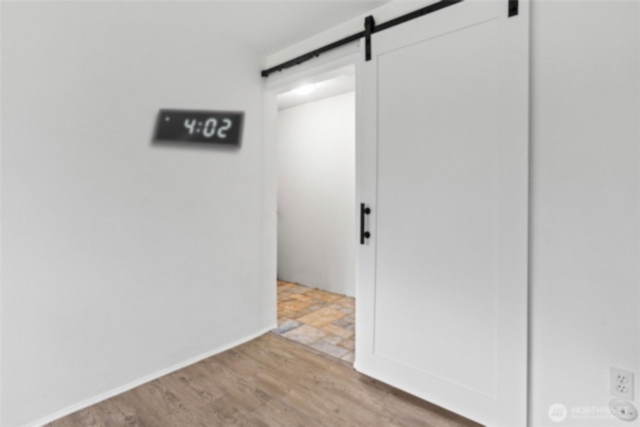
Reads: 4 h 02 min
